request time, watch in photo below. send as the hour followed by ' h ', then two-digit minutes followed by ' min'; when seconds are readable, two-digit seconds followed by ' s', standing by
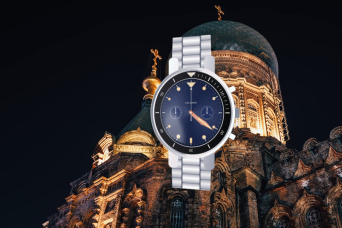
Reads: 4 h 21 min
